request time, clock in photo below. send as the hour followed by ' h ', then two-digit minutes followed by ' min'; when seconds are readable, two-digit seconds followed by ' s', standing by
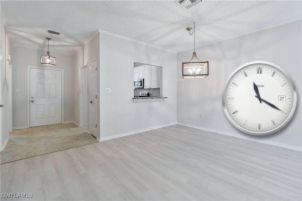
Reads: 11 h 20 min
